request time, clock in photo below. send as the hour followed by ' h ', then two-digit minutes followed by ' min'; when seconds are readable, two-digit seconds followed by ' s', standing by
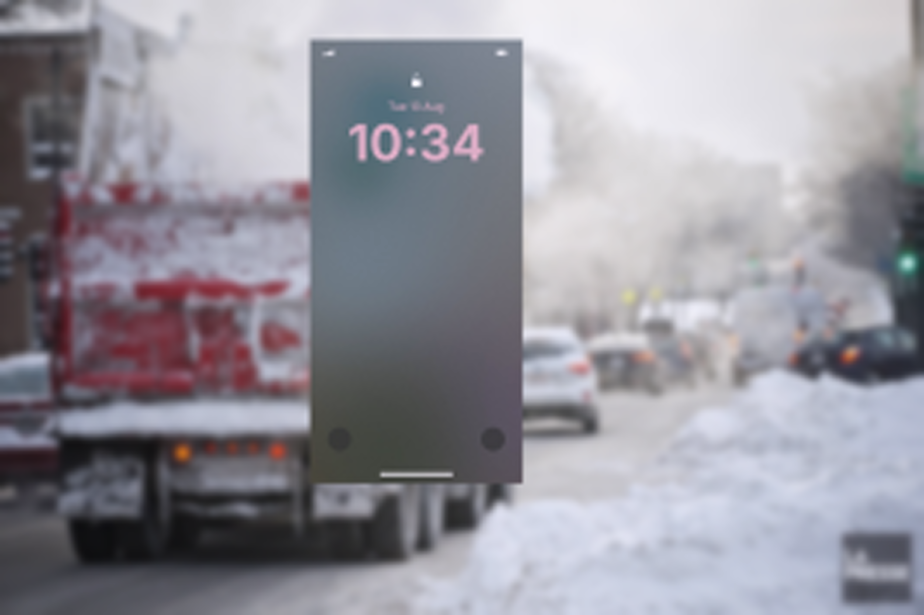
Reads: 10 h 34 min
